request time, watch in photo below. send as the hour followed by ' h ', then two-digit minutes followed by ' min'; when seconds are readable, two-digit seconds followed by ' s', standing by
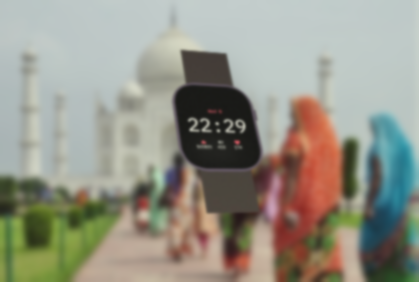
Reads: 22 h 29 min
